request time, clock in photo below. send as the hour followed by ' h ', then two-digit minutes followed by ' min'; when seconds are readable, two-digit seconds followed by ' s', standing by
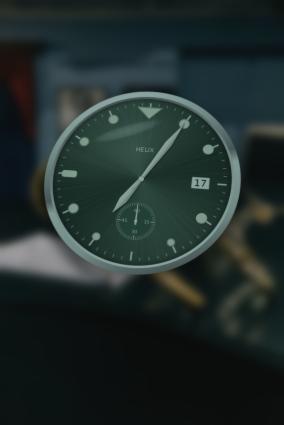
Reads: 7 h 05 min
